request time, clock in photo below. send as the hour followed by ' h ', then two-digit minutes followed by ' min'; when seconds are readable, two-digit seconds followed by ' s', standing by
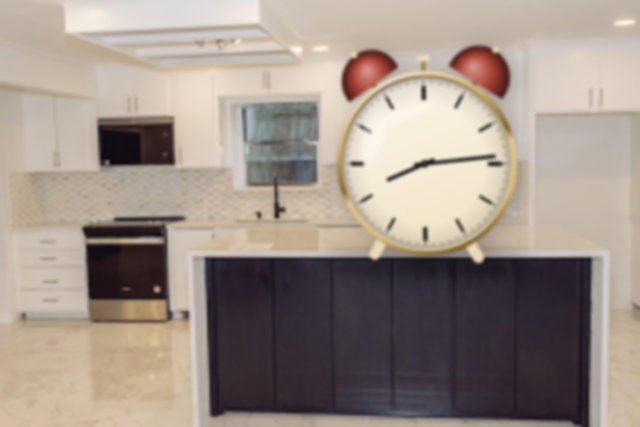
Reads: 8 h 14 min
